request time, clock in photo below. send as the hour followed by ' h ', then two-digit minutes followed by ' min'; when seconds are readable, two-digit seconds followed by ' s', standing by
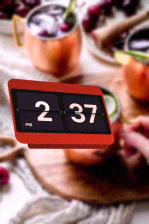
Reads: 2 h 37 min
